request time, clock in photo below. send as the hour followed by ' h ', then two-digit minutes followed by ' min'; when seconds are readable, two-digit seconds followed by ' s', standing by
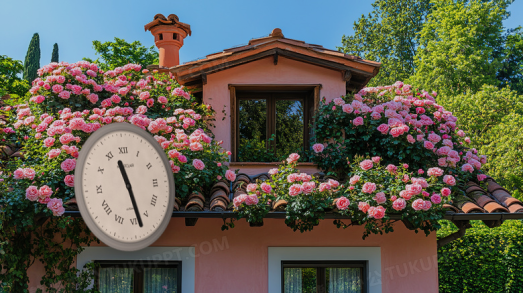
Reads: 11 h 28 min
